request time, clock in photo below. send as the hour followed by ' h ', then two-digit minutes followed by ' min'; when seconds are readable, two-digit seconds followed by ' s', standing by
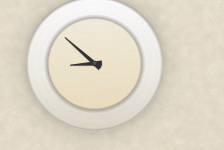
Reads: 8 h 52 min
